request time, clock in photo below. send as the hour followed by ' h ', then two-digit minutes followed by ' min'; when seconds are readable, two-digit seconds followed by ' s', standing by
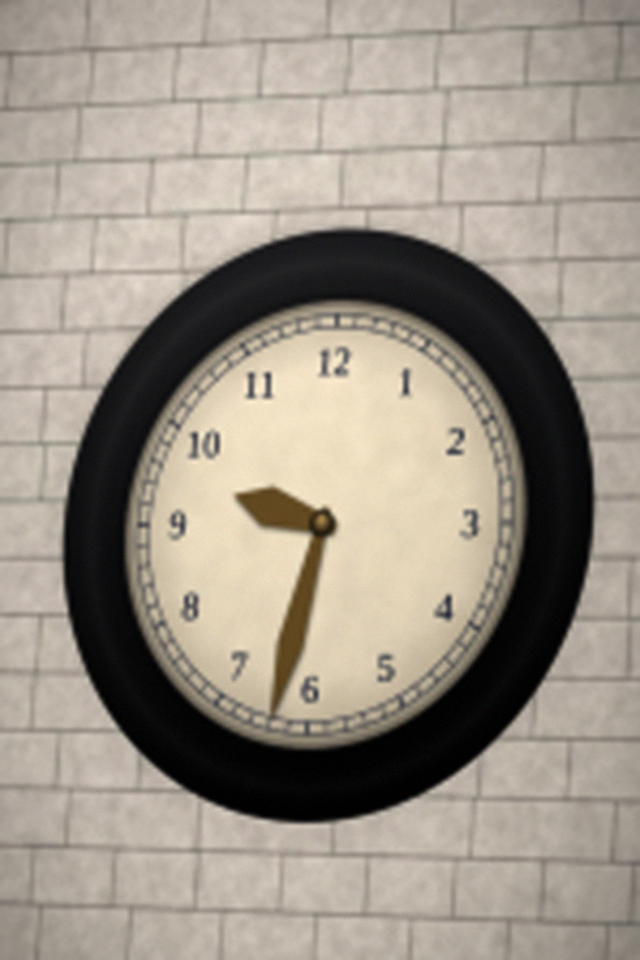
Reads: 9 h 32 min
